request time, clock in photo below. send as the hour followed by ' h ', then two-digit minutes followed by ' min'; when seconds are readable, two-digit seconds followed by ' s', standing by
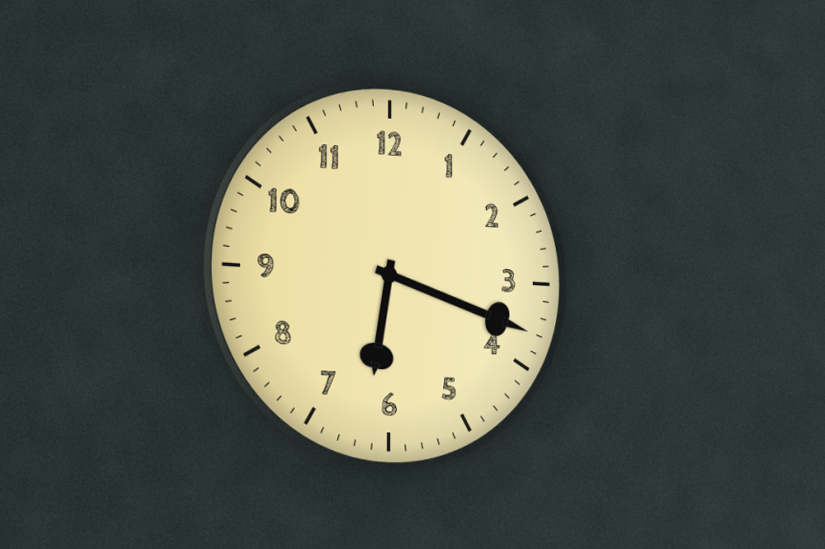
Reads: 6 h 18 min
